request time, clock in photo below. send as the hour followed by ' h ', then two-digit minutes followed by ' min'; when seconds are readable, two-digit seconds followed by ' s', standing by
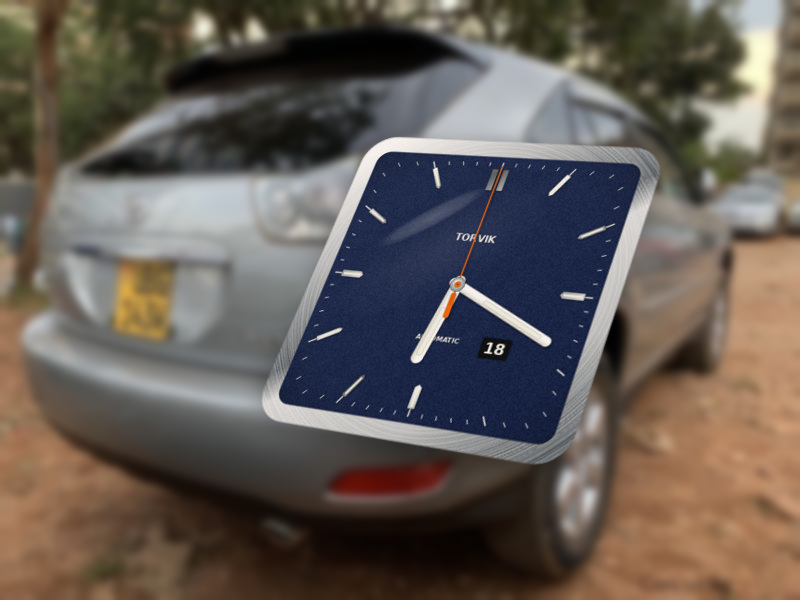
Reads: 6 h 19 min 00 s
